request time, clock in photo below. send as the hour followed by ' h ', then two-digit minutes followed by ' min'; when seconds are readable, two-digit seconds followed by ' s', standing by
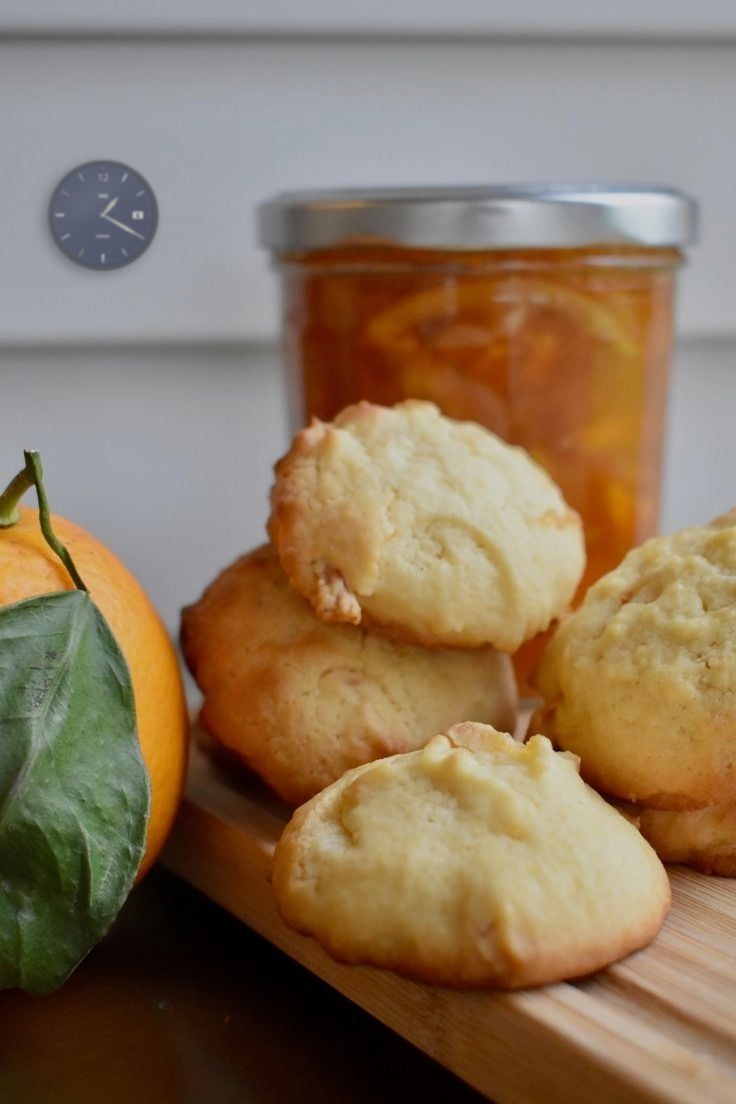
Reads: 1 h 20 min
